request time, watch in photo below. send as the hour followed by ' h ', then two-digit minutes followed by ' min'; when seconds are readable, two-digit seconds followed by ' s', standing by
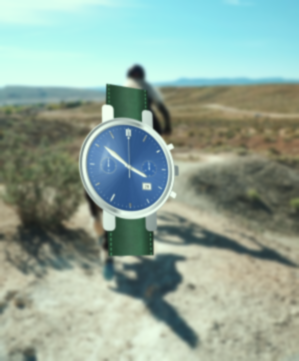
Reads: 3 h 51 min
